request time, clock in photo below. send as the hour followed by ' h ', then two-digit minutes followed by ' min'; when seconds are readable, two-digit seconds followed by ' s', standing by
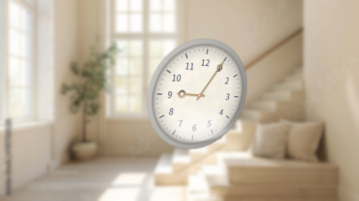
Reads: 9 h 05 min
